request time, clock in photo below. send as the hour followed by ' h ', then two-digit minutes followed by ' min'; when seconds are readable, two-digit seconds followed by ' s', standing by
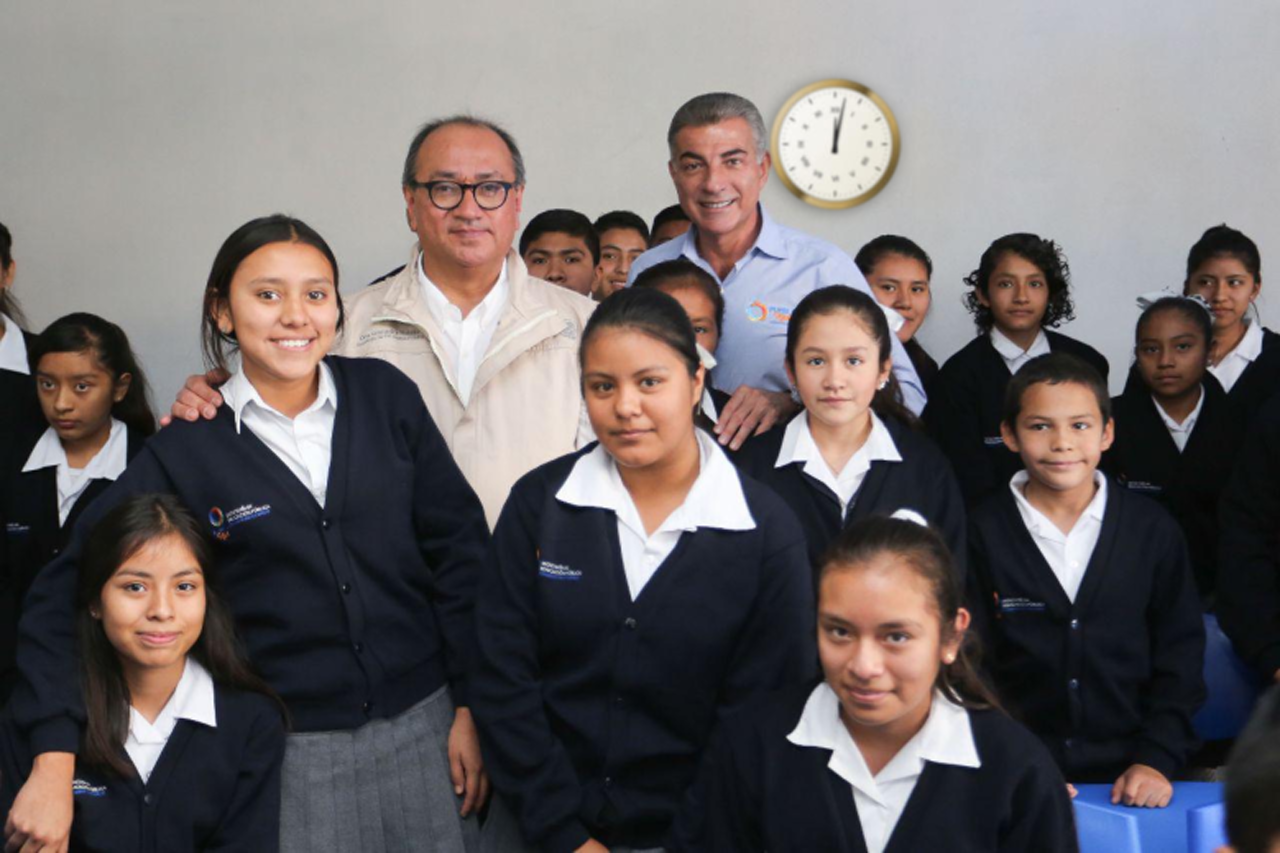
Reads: 12 h 02 min
